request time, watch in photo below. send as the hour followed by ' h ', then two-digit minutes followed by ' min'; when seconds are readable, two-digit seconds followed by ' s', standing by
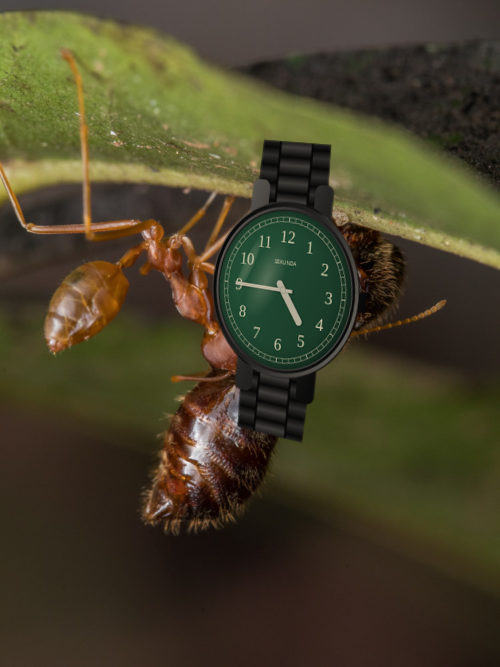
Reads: 4 h 45 min
